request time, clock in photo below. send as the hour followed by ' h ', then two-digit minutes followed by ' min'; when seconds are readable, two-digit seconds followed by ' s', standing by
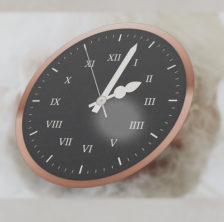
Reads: 2 h 02 min 55 s
